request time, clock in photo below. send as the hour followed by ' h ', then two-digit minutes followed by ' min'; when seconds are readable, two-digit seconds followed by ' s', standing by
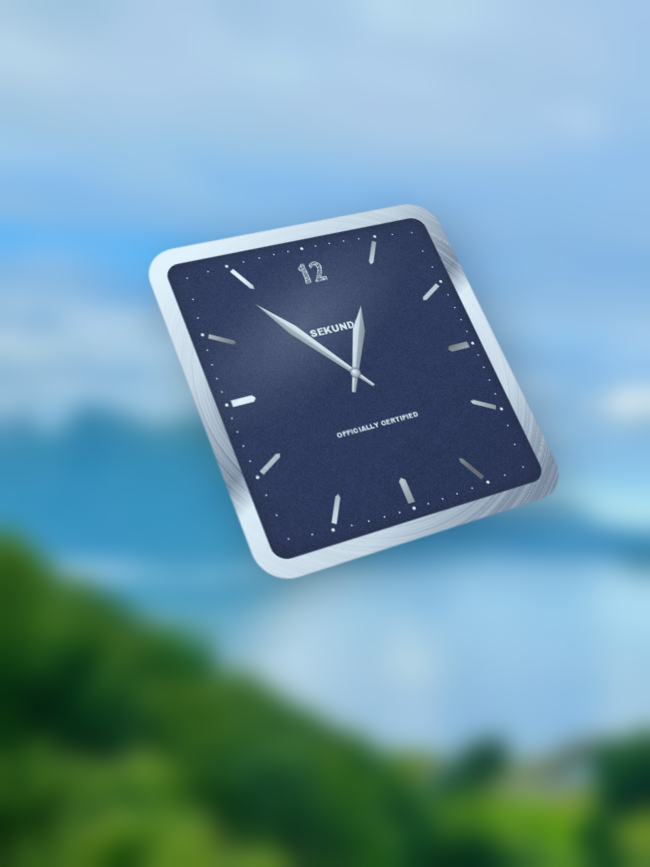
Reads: 12 h 54 min
